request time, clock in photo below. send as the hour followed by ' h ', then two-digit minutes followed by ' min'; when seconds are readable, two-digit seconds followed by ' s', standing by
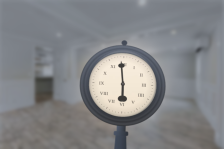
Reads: 5 h 59 min
